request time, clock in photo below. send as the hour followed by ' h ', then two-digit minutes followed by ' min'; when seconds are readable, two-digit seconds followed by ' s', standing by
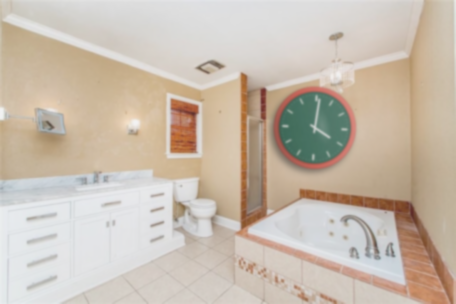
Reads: 4 h 01 min
